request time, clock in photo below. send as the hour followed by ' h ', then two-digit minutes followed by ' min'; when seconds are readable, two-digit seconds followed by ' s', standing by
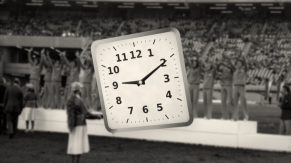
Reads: 9 h 10 min
